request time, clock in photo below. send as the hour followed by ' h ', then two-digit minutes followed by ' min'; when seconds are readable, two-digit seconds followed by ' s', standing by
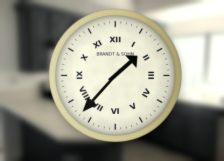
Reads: 1 h 37 min
